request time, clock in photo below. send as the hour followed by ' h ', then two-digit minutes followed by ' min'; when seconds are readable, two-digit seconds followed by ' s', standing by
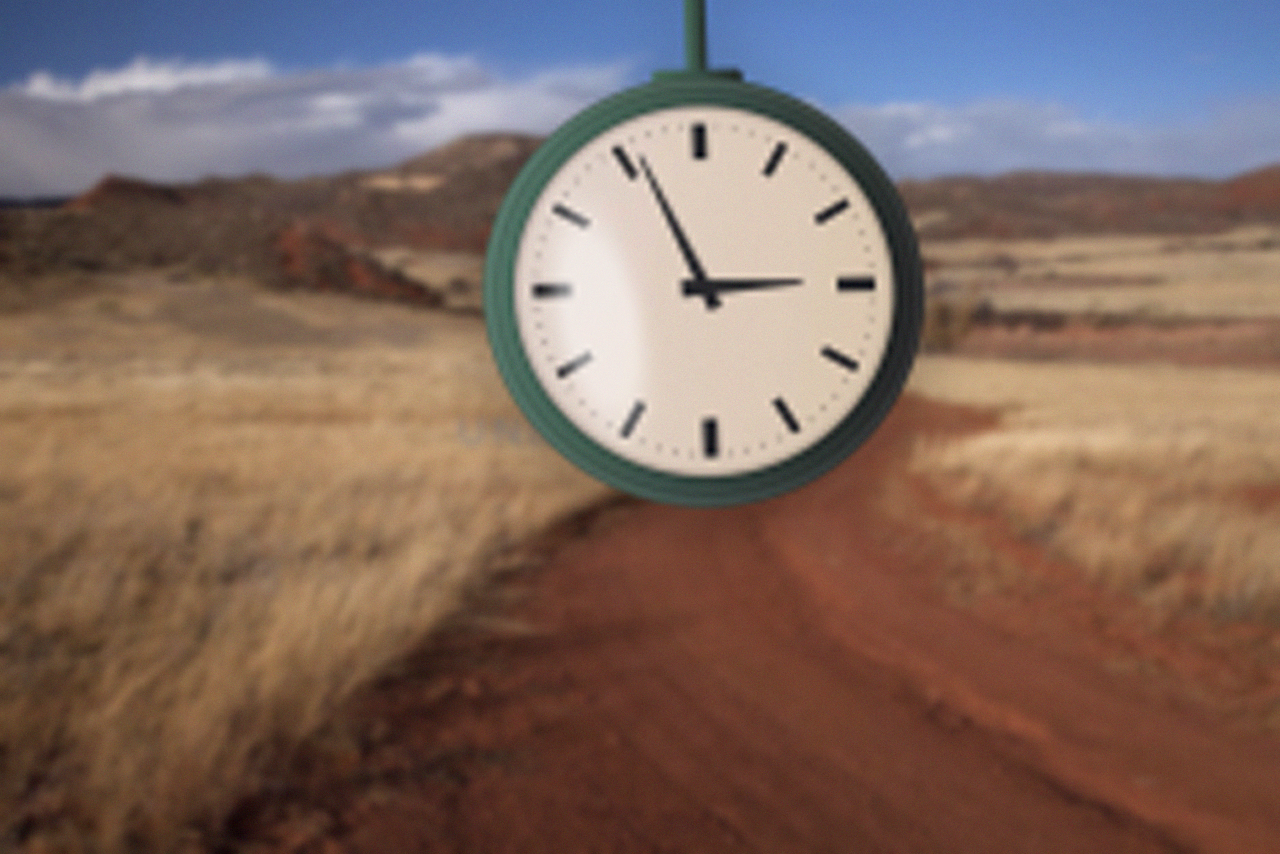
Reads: 2 h 56 min
